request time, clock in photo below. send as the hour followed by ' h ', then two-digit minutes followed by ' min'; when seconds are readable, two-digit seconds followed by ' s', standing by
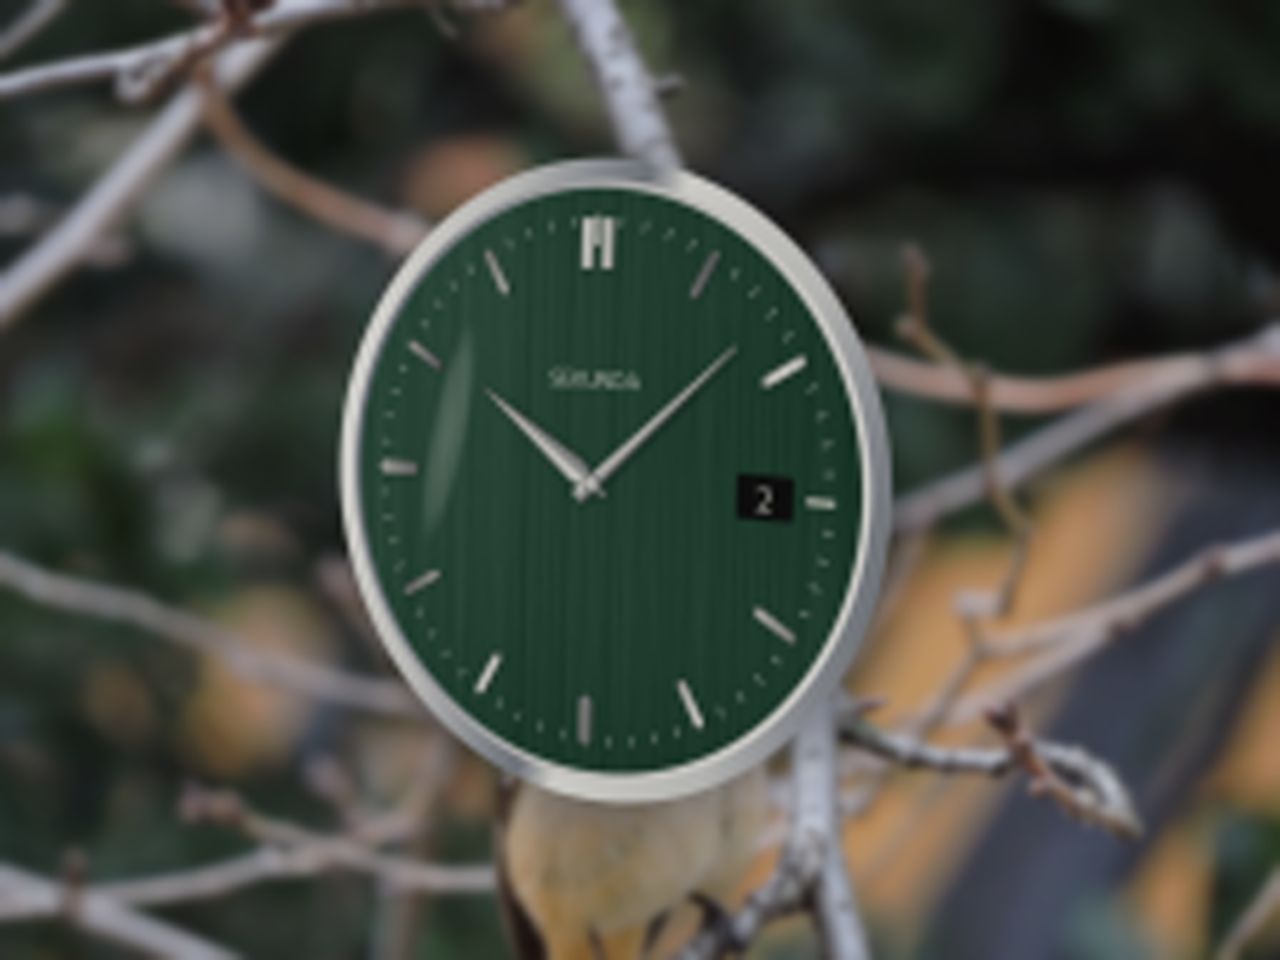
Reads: 10 h 08 min
